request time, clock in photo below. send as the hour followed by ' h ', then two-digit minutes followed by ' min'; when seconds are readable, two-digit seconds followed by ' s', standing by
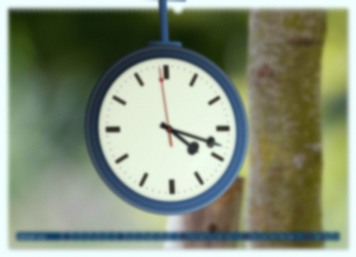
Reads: 4 h 17 min 59 s
